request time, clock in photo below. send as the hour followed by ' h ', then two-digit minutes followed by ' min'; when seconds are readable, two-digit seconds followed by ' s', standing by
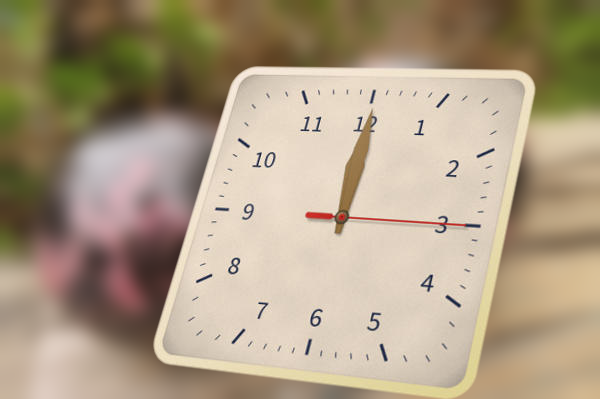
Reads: 12 h 00 min 15 s
